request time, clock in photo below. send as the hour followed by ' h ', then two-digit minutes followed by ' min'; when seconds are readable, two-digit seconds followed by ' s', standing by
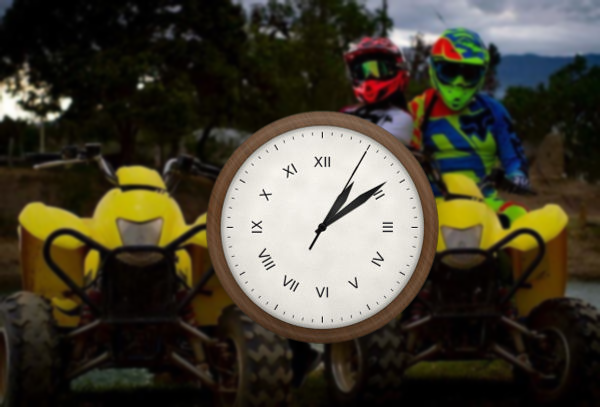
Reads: 1 h 09 min 05 s
